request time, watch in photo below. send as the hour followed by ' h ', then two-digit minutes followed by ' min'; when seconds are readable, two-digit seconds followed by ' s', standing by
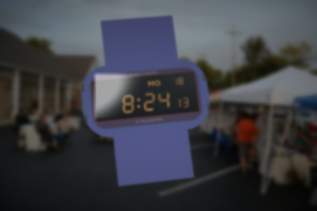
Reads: 8 h 24 min
